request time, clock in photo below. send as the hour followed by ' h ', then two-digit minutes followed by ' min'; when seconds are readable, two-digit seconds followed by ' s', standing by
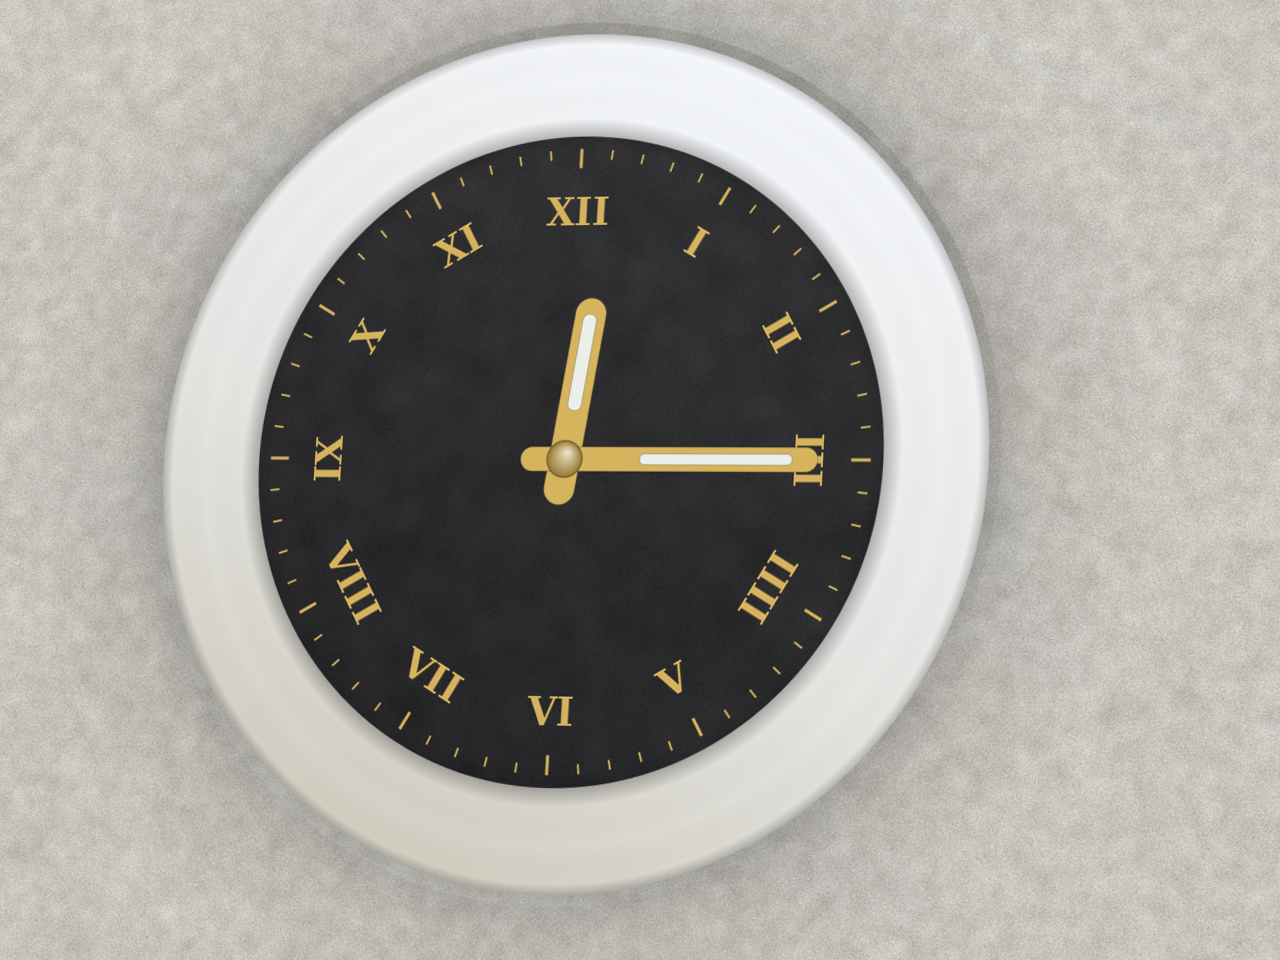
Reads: 12 h 15 min
